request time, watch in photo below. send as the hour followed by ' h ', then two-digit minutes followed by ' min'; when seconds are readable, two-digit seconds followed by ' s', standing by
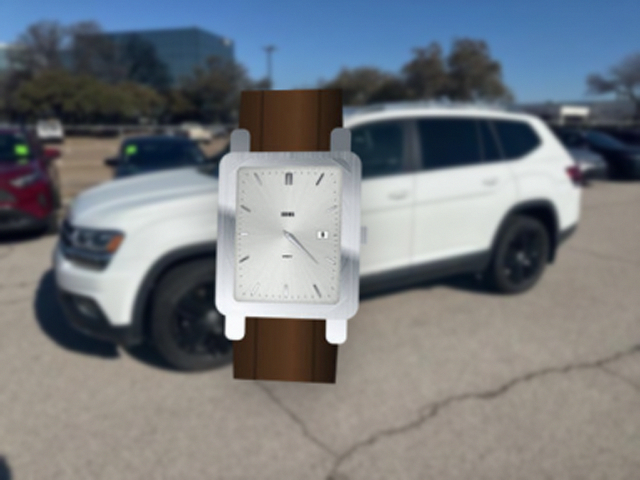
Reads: 4 h 22 min
